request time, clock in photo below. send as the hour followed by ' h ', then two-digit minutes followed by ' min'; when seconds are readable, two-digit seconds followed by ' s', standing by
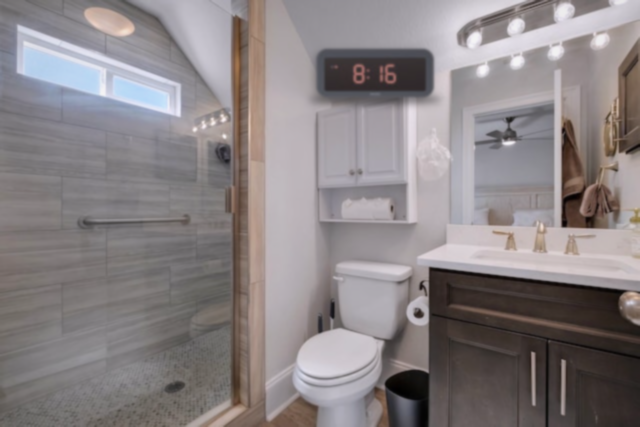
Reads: 8 h 16 min
